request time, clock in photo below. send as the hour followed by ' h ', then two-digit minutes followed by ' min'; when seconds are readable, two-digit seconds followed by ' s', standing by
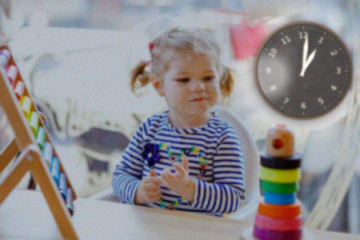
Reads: 1 h 01 min
